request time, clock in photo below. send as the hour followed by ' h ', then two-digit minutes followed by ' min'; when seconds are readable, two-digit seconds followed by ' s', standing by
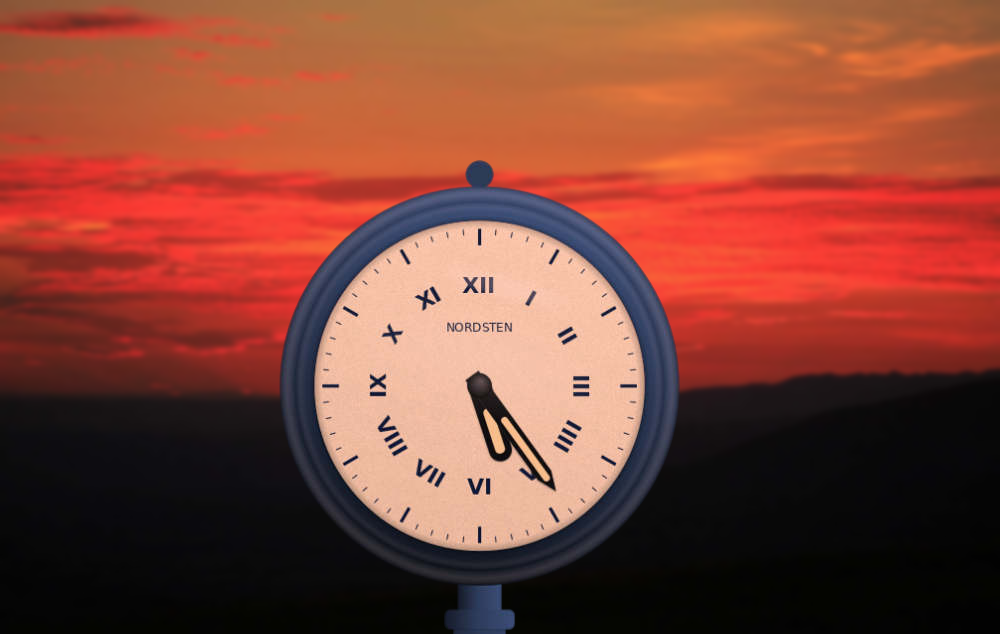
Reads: 5 h 24 min
